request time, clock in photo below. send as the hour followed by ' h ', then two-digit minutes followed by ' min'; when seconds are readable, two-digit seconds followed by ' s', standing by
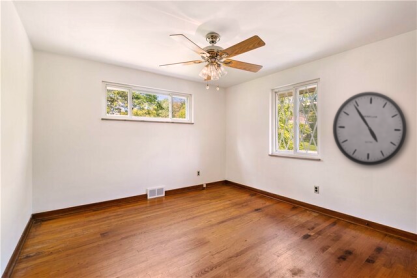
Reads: 4 h 54 min
